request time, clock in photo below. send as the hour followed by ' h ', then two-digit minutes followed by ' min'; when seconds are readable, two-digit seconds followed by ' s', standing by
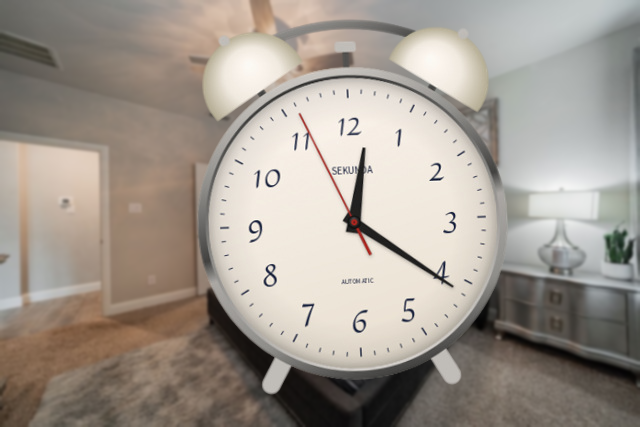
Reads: 12 h 20 min 56 s
